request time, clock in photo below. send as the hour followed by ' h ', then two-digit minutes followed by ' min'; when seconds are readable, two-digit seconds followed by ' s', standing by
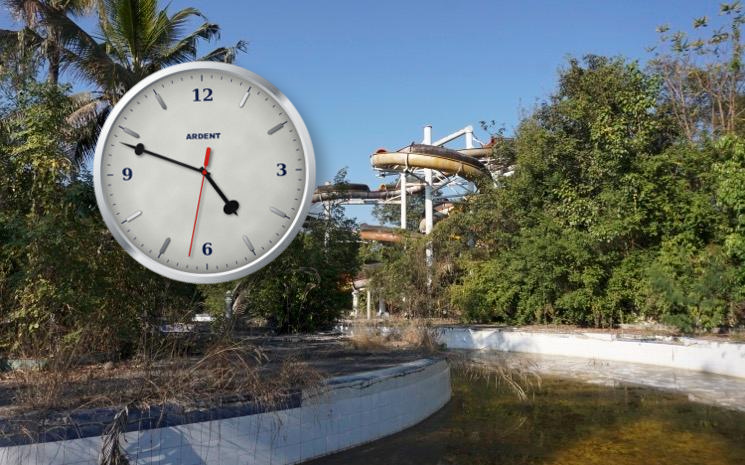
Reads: 4 h 48 min 32 s
